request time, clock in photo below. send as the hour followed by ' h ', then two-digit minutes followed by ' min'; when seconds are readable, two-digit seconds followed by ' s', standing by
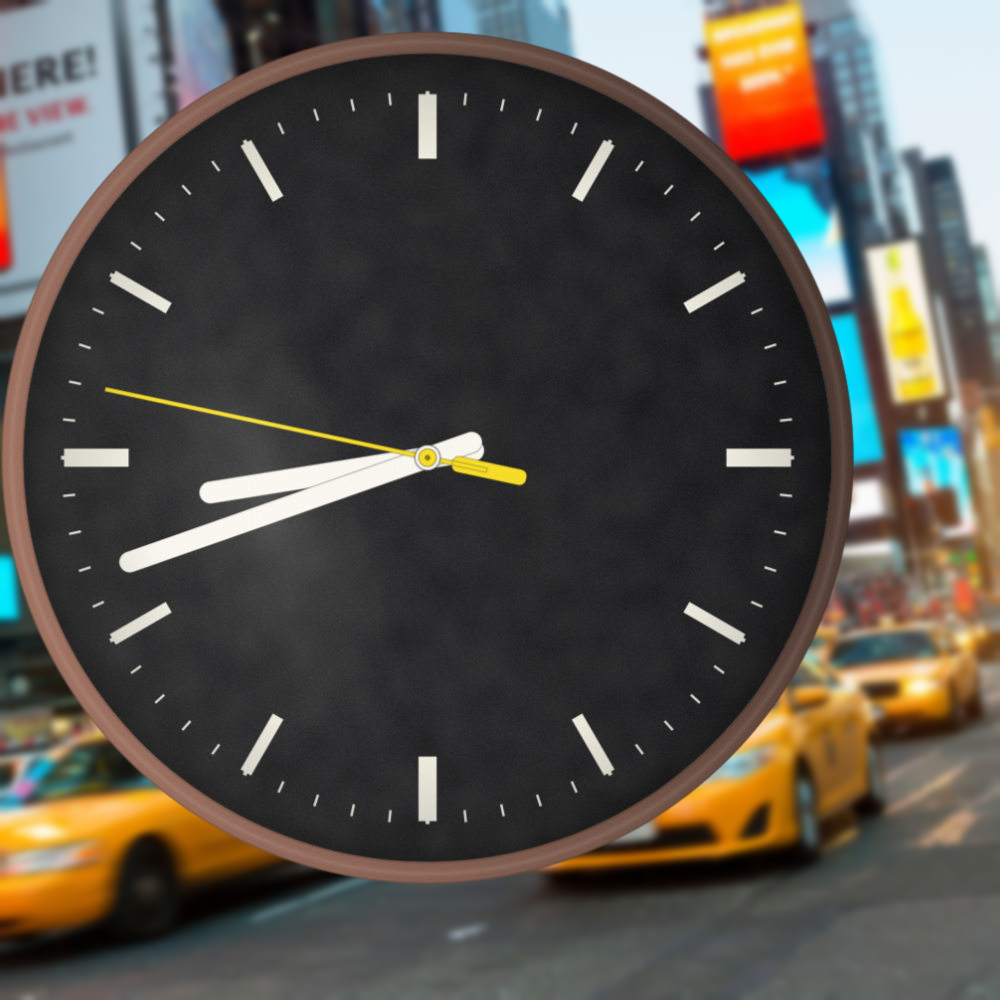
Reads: 8 h 41 min 47 s
